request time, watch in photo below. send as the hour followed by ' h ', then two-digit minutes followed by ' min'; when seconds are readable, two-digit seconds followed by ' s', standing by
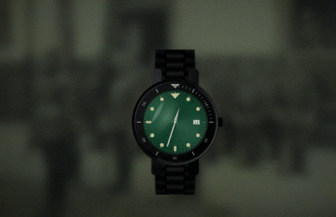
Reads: 12 h 33 min
